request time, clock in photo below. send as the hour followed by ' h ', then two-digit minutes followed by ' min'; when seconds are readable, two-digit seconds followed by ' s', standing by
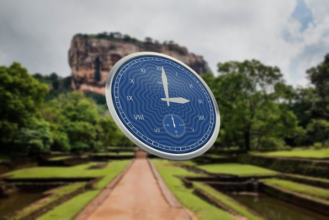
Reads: 3 h 01 min
